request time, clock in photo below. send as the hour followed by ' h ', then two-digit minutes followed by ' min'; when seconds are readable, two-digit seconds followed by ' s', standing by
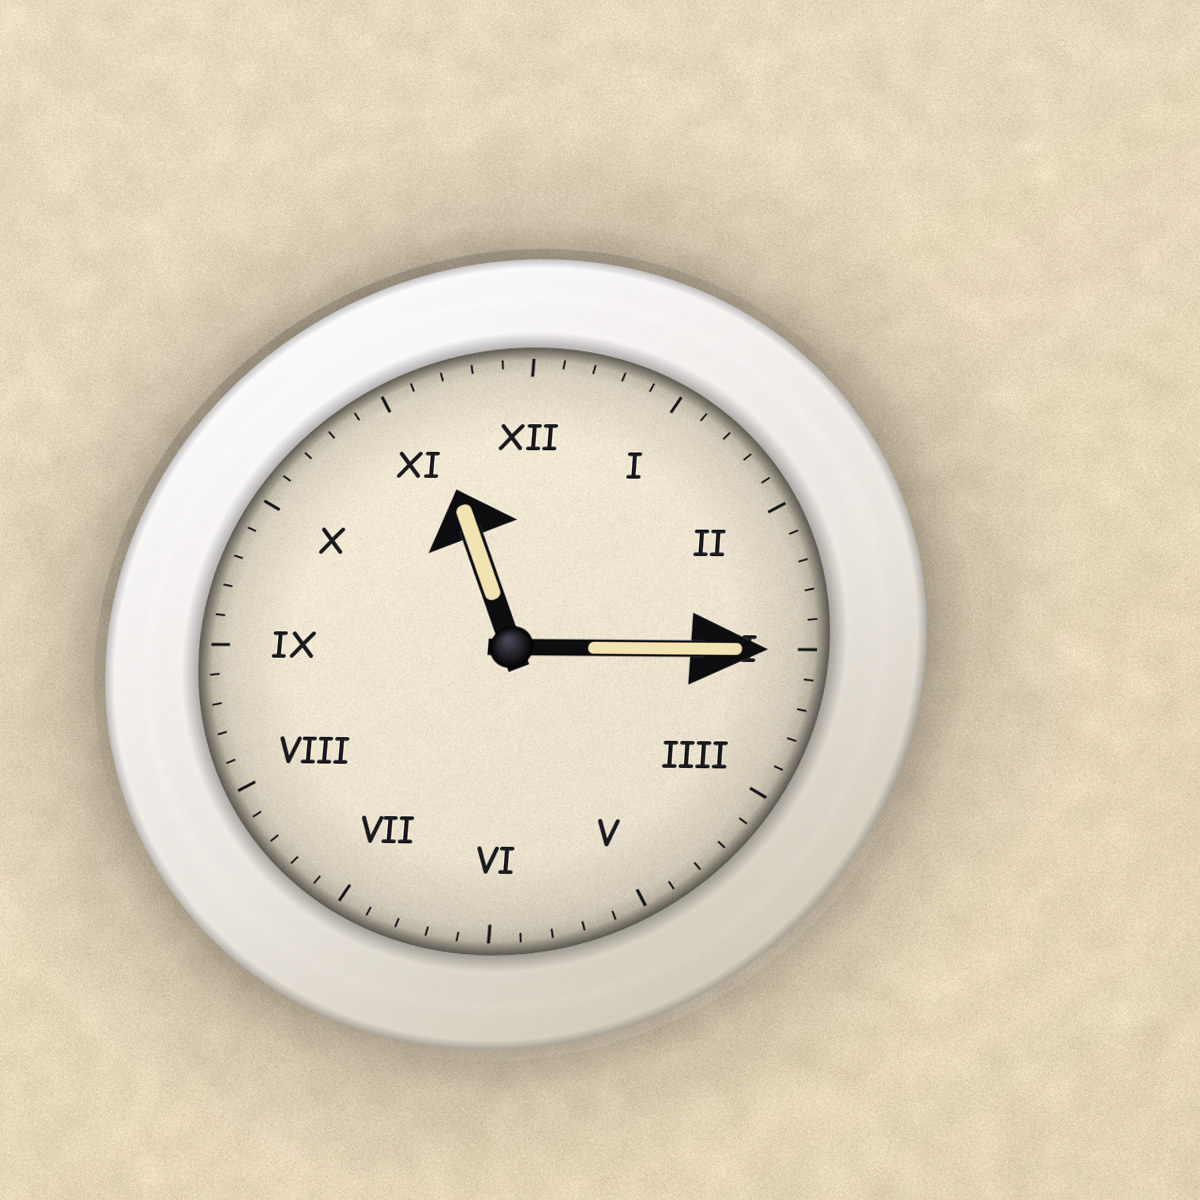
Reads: 11 h 15 min
